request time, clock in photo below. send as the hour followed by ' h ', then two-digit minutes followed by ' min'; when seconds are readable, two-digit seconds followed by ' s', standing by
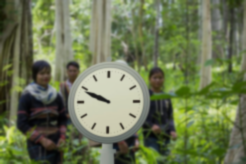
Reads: 9 h 49 min
